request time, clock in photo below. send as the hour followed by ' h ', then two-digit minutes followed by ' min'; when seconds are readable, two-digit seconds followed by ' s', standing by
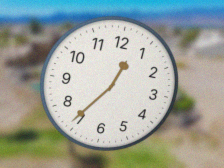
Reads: 12 h 36 min
